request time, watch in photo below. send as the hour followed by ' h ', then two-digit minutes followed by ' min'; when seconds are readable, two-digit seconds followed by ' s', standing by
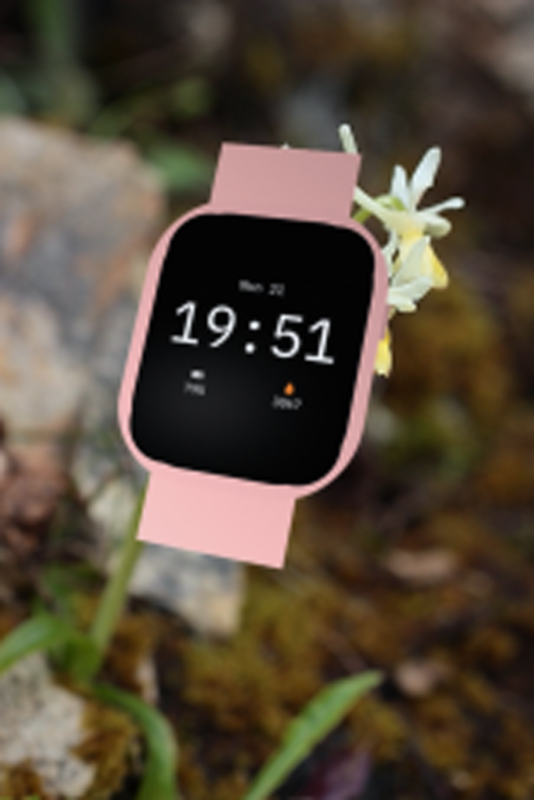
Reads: 19 h 51 min
